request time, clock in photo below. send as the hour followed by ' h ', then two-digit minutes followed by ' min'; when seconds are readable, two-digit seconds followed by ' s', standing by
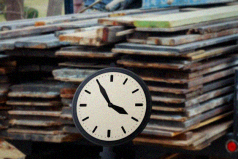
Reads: 3 h 55 min
